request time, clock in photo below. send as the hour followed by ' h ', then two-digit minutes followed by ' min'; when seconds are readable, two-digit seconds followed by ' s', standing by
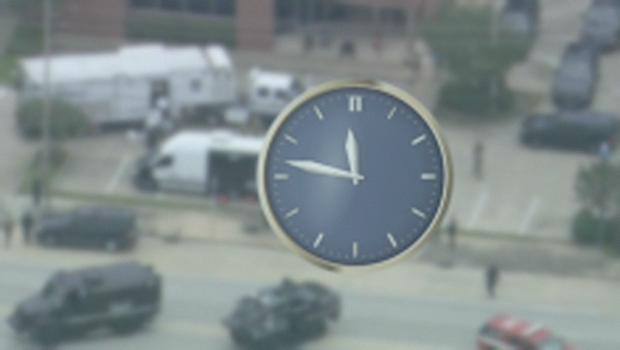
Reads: 11 h 47 min
